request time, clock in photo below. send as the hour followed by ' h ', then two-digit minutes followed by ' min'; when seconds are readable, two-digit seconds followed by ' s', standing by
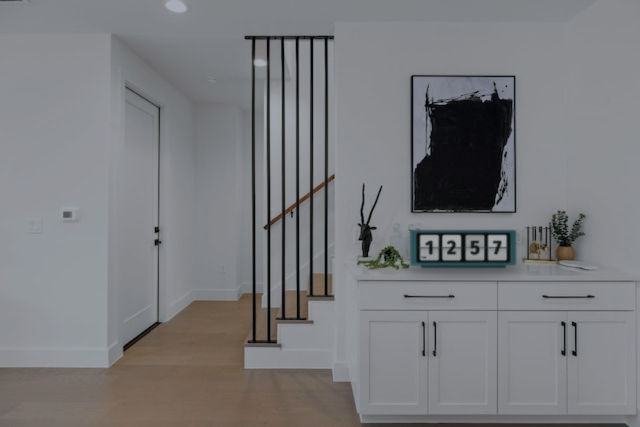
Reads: 12 h 57 min
